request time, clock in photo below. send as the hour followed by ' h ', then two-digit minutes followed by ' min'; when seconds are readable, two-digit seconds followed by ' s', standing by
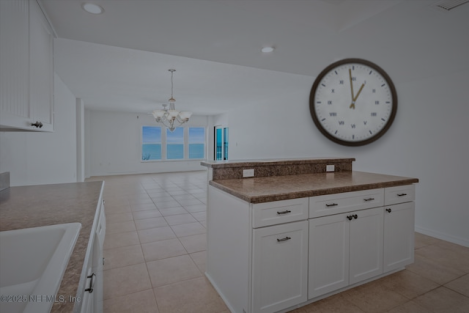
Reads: 12 h 59 min
